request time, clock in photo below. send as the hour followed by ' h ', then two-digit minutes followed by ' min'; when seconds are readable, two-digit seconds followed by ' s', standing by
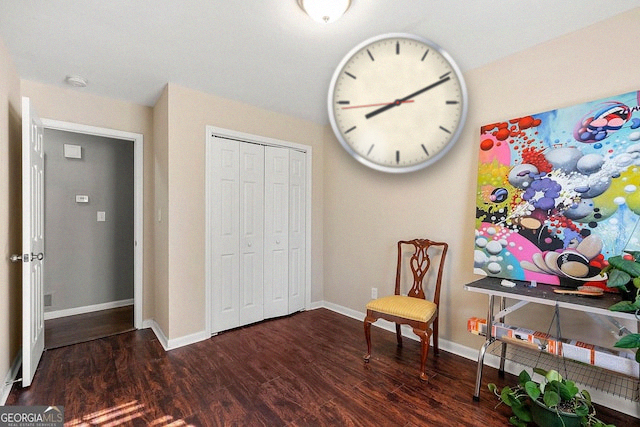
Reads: 8 h 10 min 44 s
